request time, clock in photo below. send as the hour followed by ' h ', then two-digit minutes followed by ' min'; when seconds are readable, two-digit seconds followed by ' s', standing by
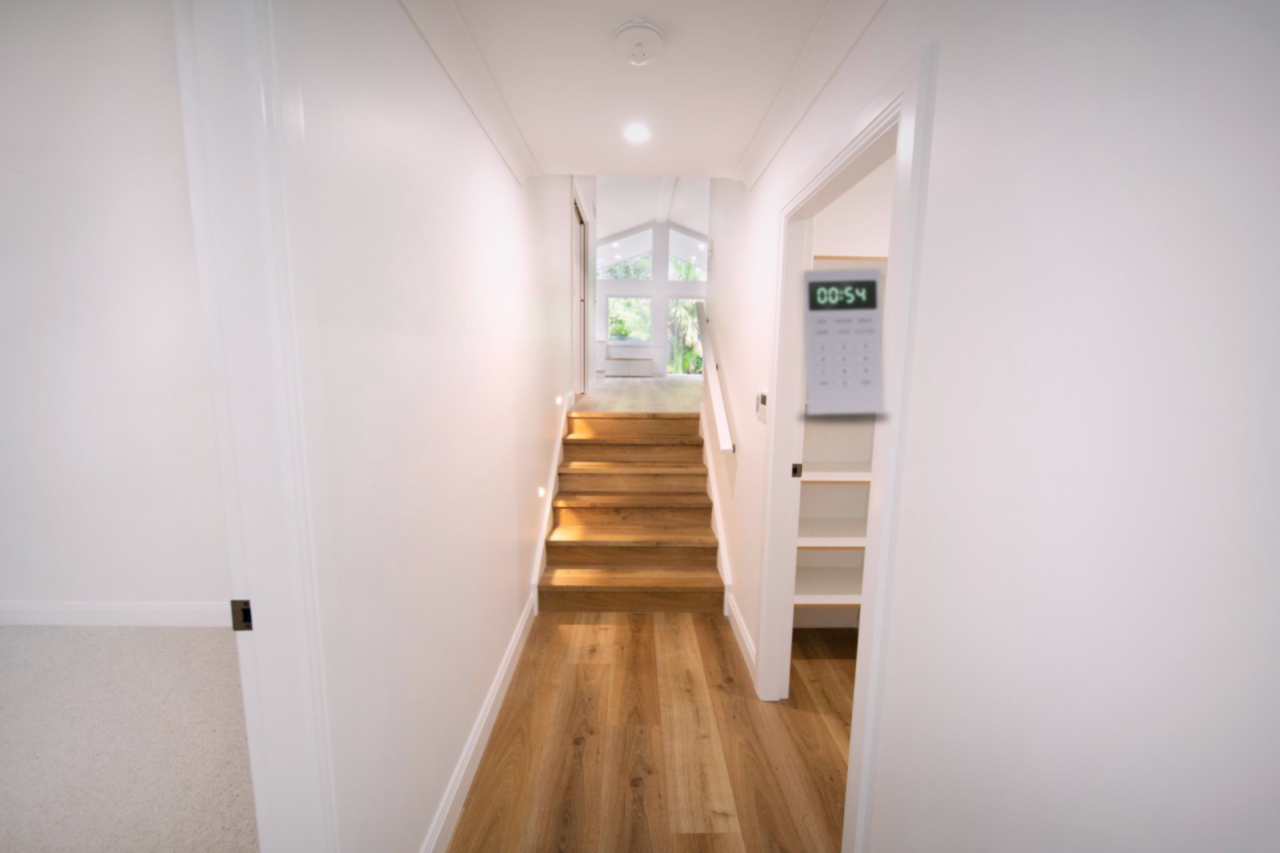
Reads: 0 h 54 min
